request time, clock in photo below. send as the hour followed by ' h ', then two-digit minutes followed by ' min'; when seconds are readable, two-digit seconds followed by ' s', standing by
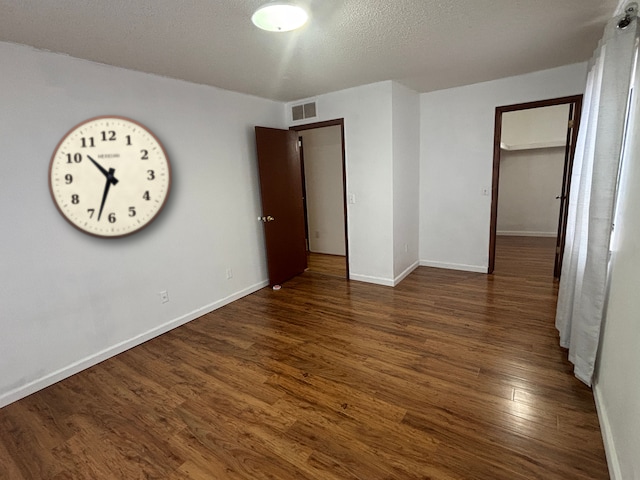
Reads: 10 h 33 min
